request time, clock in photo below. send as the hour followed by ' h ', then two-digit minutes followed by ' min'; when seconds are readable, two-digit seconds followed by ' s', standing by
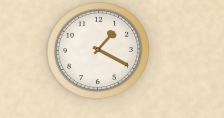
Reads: 1 h 20 min
